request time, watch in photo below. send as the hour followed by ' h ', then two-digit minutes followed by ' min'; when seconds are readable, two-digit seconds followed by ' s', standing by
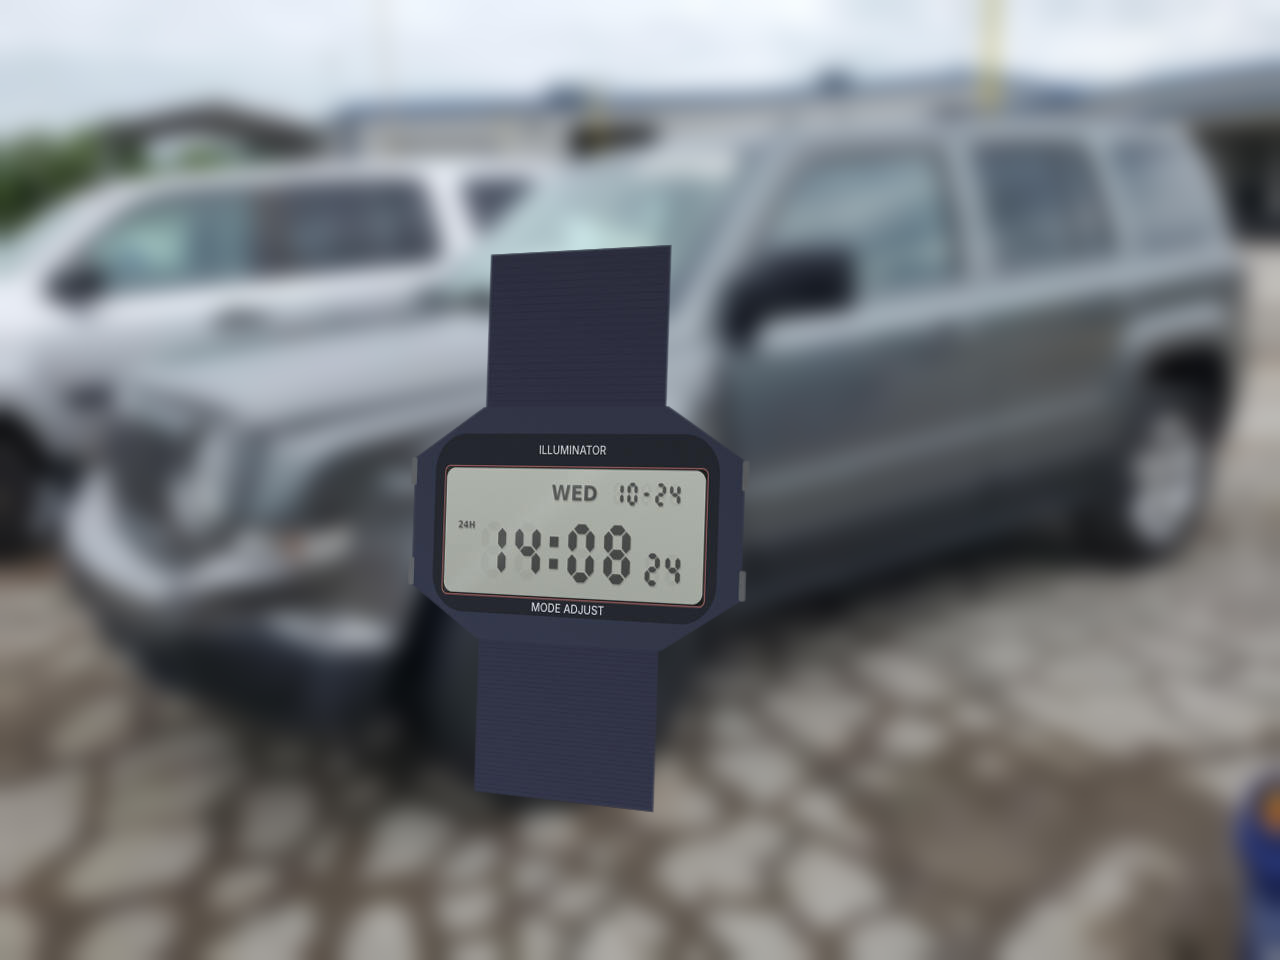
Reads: 14 h 08 min 24 s
